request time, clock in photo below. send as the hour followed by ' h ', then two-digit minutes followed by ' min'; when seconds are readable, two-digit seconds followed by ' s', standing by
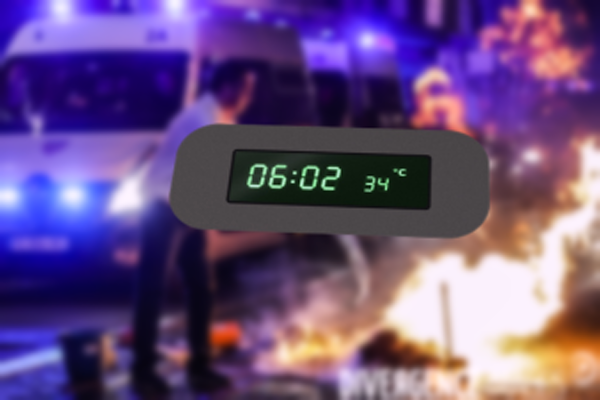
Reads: 6 h 02 min
